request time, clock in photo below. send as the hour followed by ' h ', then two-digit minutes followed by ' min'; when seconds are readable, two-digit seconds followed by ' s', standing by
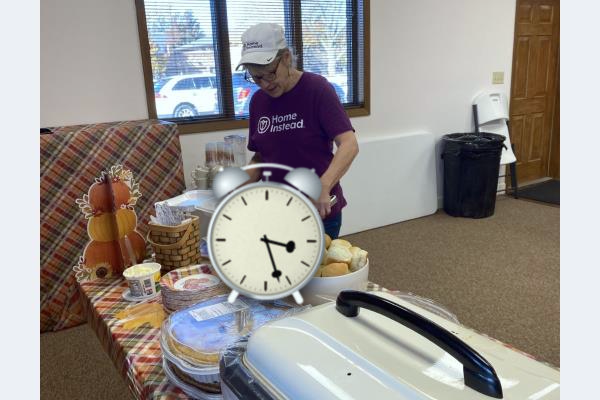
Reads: 3 h 27 min
